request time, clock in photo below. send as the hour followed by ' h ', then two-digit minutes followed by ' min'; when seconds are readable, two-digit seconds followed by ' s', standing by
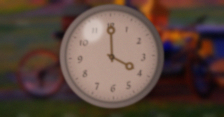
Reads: 4 h 00 min
